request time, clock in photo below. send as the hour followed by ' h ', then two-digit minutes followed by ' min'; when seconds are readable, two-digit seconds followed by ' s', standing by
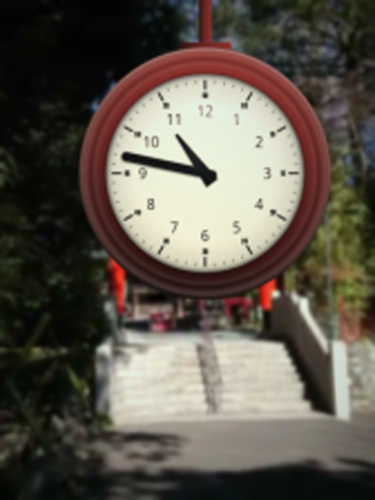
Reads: 10 h 47 min
